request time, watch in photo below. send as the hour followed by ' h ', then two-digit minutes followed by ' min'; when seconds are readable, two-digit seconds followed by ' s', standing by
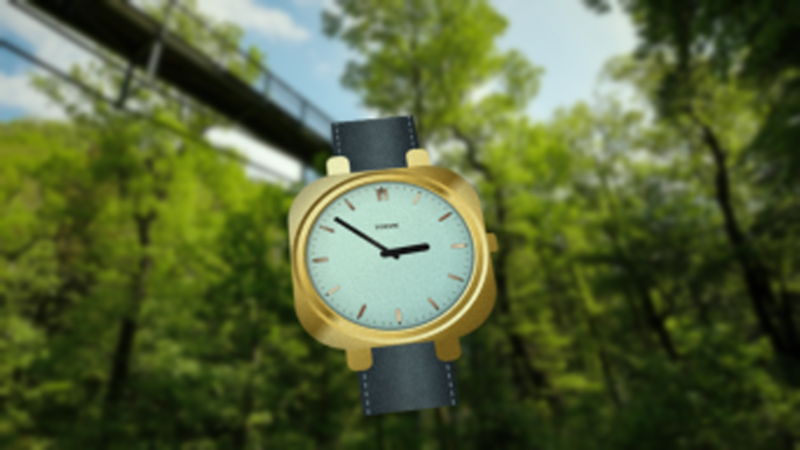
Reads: 2 h 52 min
